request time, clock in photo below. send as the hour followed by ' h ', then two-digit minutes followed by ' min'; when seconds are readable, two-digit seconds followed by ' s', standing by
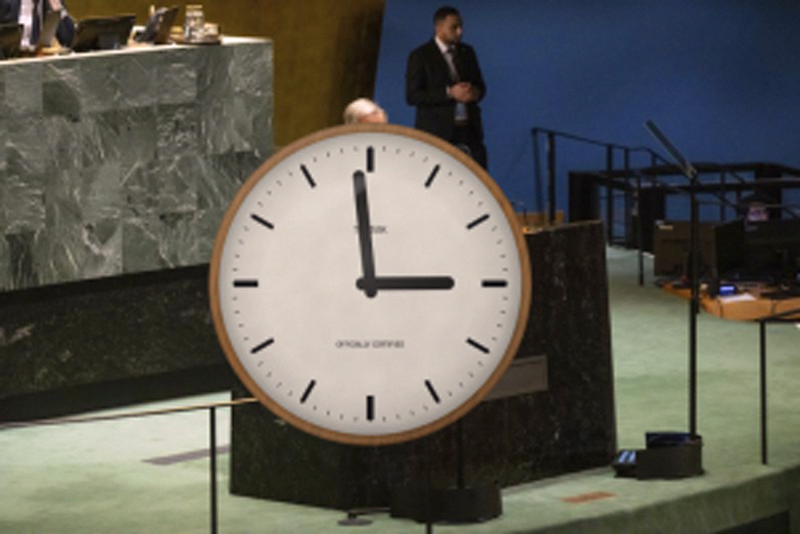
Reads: 2 h 59 min
